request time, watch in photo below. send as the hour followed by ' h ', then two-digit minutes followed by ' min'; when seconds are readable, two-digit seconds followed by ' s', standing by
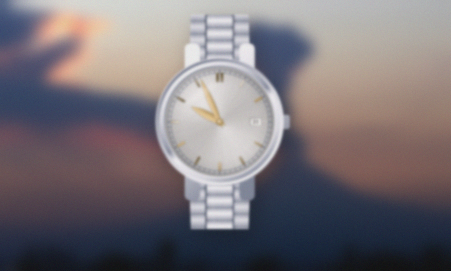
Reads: 9 h 56 min
